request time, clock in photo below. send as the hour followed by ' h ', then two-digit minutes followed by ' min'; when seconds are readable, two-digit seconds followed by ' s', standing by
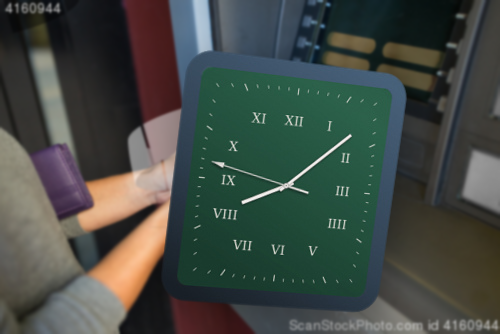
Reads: 8 h 07 min 47 s
